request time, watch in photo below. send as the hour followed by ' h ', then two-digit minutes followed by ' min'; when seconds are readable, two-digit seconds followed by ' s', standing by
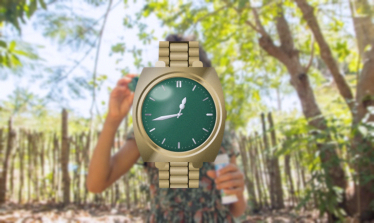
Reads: 12 h 43 min
